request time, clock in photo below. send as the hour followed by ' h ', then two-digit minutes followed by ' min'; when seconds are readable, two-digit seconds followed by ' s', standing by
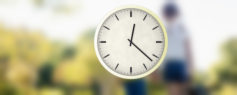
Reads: 12 h 22 min
